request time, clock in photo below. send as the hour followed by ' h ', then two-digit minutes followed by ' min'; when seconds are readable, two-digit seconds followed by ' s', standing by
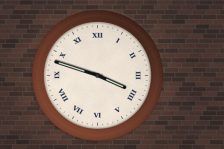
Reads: 3 h 48 min
